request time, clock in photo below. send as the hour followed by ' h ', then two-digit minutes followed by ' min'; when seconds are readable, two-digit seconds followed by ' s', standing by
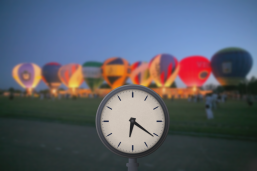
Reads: 6 h 21 min
